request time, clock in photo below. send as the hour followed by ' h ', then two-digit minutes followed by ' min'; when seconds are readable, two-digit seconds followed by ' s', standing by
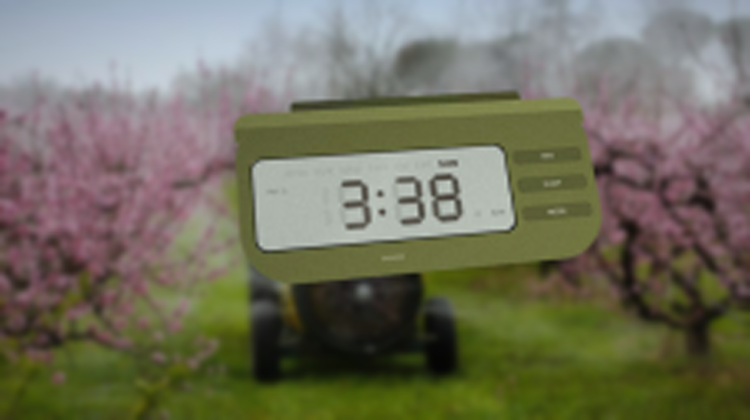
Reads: 3 h 38 min
